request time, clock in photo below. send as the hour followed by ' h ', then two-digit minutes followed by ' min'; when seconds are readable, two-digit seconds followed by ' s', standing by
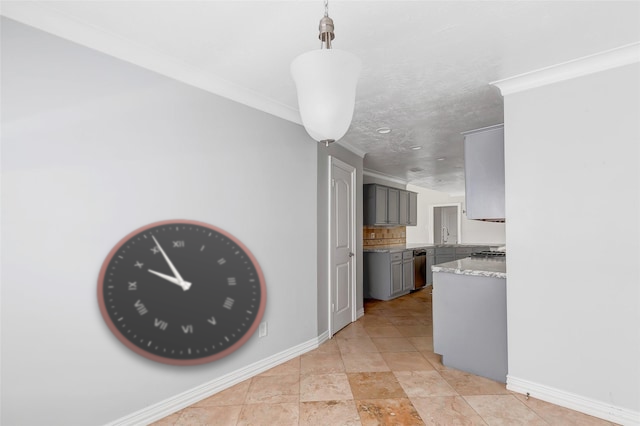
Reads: 9 h 56 min
